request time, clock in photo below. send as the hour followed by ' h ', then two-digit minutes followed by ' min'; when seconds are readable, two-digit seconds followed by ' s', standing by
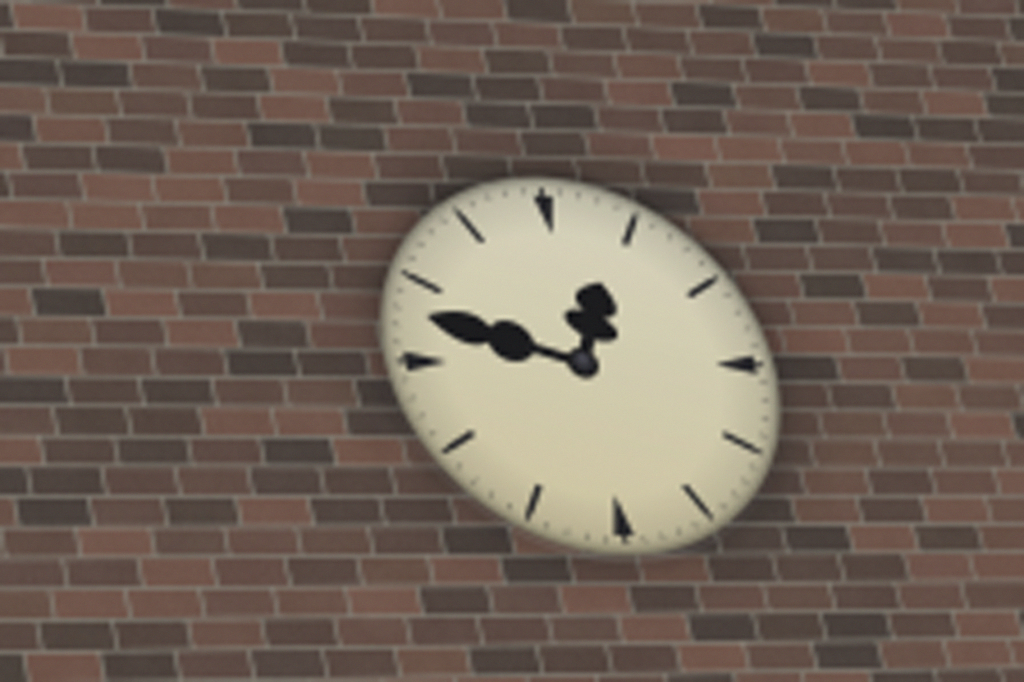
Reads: 12 h 48 min
